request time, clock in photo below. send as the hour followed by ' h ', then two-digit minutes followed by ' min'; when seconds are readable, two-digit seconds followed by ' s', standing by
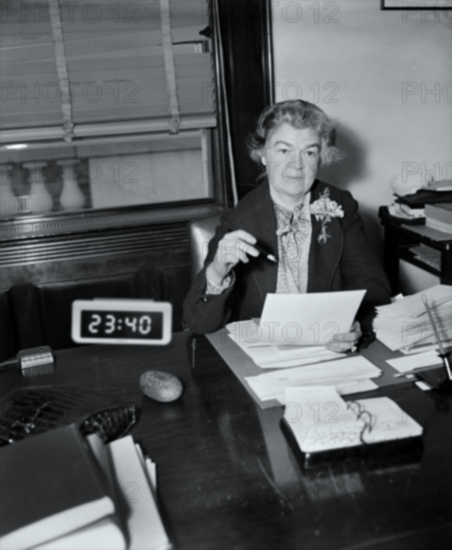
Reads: 23 h 40 min
